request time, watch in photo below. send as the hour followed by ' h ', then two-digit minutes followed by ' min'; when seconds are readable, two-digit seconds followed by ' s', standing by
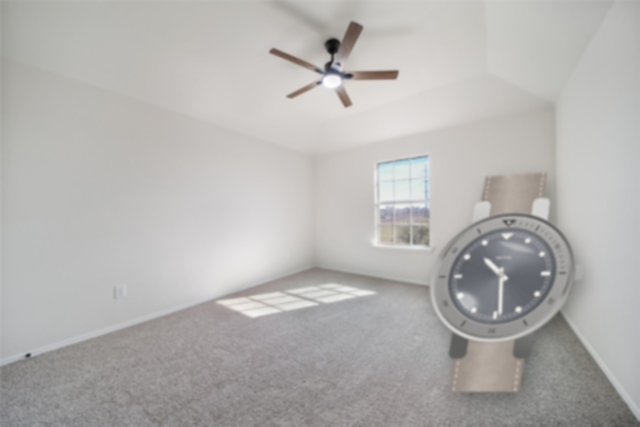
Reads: 10 h 29 min
